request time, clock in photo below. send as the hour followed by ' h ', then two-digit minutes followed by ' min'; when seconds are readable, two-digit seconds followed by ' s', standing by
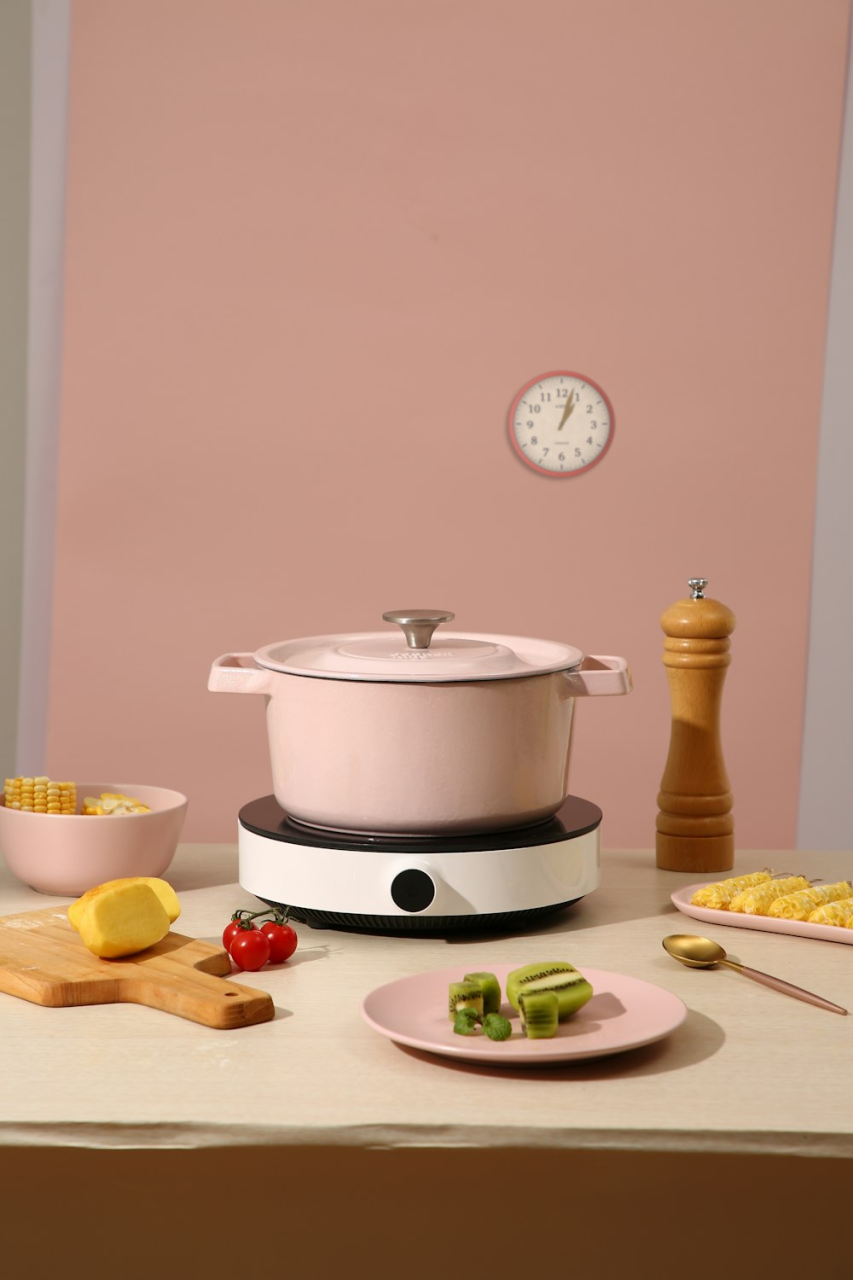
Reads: 1 h 03 min
